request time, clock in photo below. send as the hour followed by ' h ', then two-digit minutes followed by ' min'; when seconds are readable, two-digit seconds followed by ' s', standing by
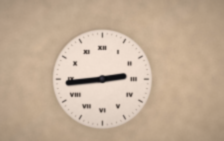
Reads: 2 h 44 min
